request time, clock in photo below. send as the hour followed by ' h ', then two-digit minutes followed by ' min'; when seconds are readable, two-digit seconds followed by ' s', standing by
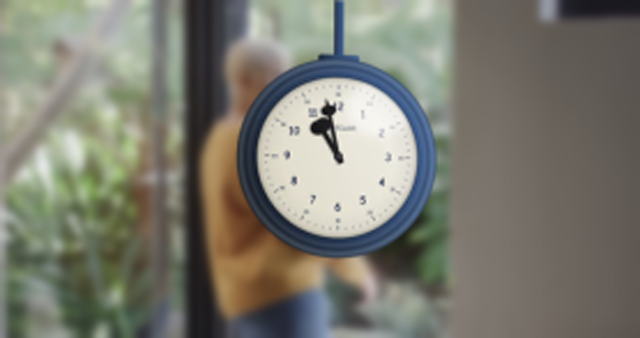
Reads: 10 h 58 min
